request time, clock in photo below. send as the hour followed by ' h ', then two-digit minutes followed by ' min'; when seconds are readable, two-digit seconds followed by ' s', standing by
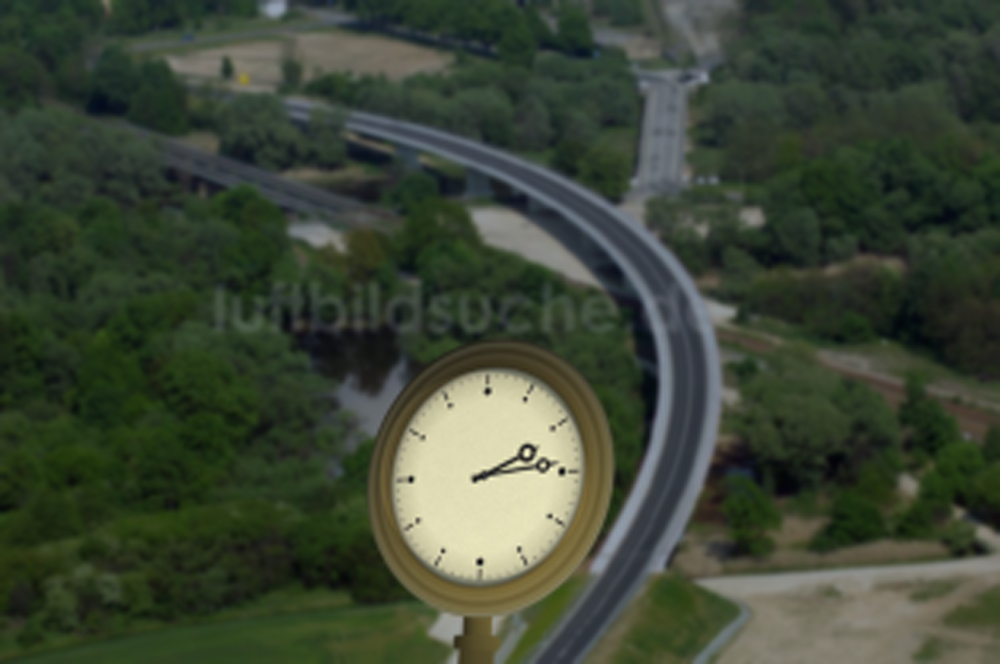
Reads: 2 h 14 min
